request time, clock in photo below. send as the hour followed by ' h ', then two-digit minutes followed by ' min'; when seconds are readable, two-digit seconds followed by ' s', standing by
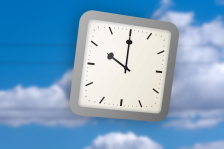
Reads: 10 h 00 min
